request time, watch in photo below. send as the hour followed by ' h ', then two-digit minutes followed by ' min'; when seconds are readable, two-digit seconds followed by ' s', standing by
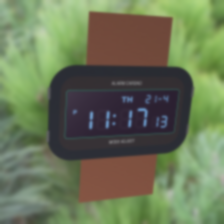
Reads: 11 h 17 min 13 s
